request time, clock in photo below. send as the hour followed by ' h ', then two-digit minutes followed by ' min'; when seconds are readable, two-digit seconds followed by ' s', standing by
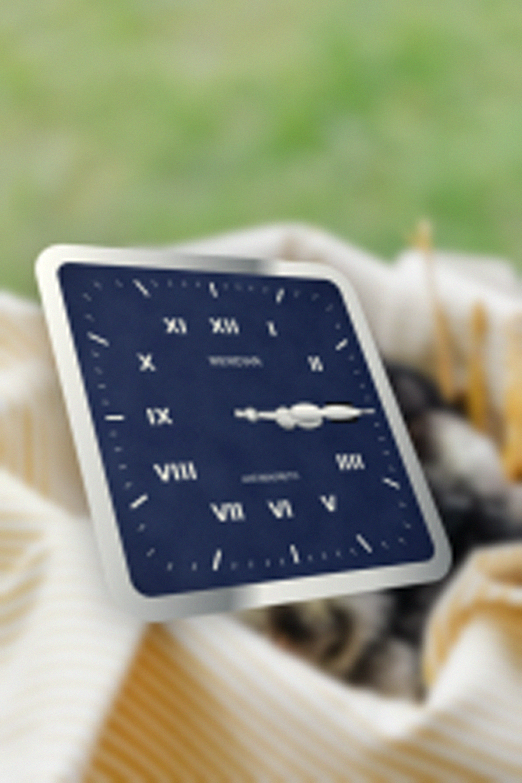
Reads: 3 h 15 min
